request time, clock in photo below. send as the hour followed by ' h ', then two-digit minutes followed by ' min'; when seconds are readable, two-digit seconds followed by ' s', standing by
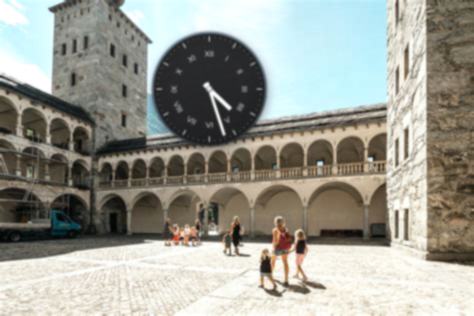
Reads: 4 h 27 min
